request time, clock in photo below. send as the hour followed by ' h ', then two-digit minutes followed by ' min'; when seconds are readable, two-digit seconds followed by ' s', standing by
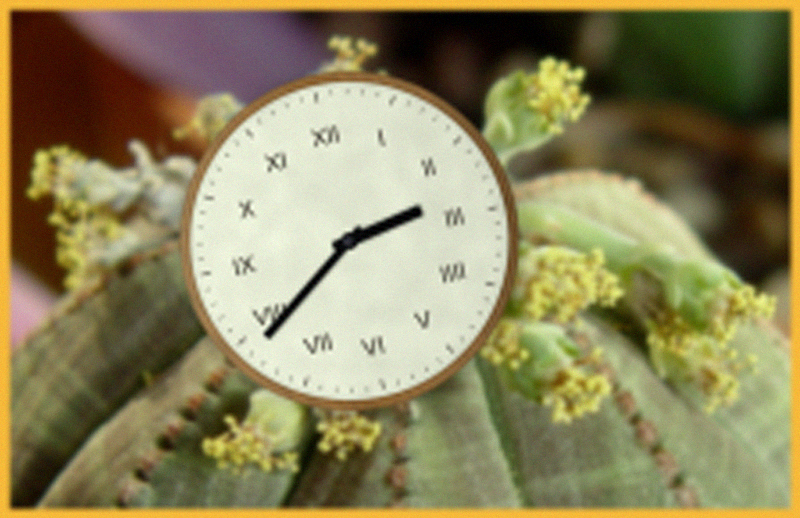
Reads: 2 h 39 min
